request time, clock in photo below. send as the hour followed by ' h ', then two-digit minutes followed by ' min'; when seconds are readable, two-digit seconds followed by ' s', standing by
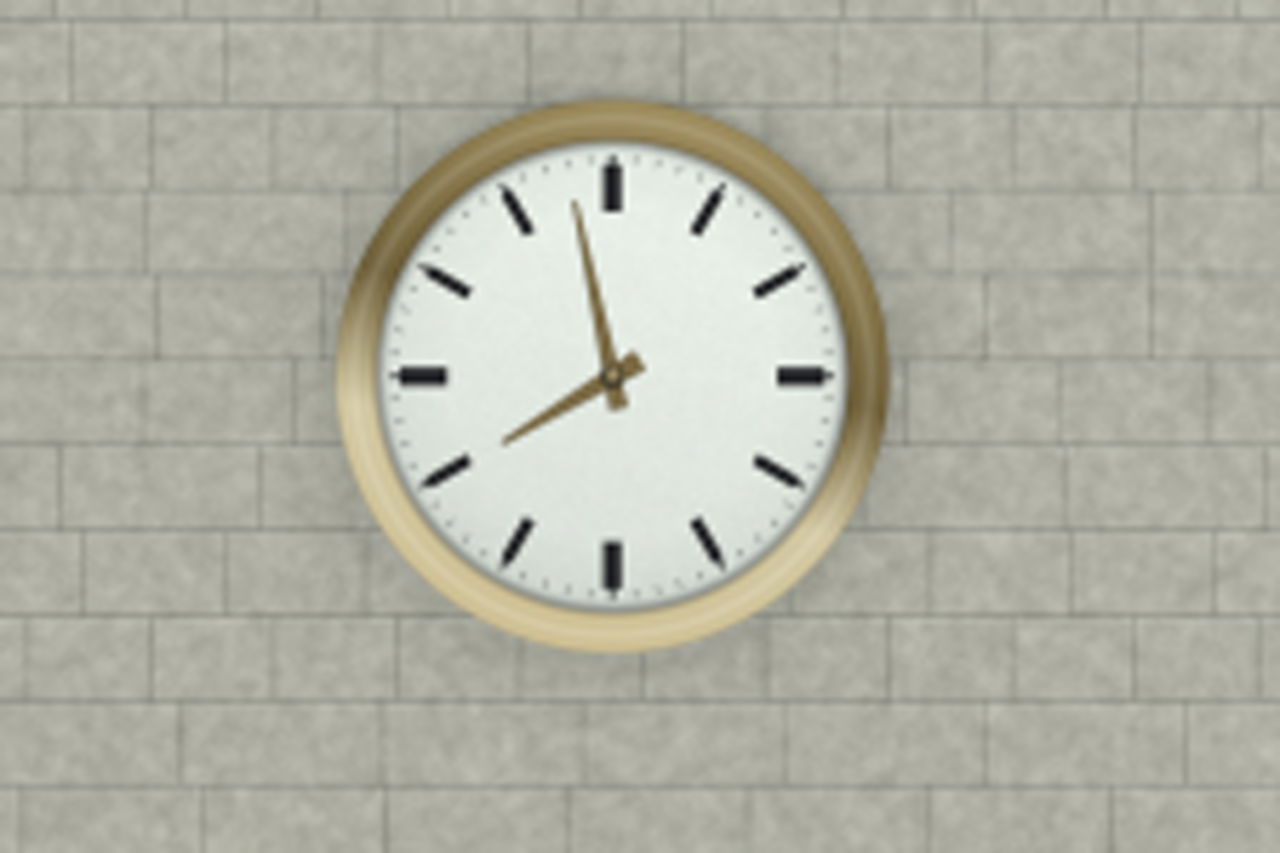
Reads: 7 h 58 min
